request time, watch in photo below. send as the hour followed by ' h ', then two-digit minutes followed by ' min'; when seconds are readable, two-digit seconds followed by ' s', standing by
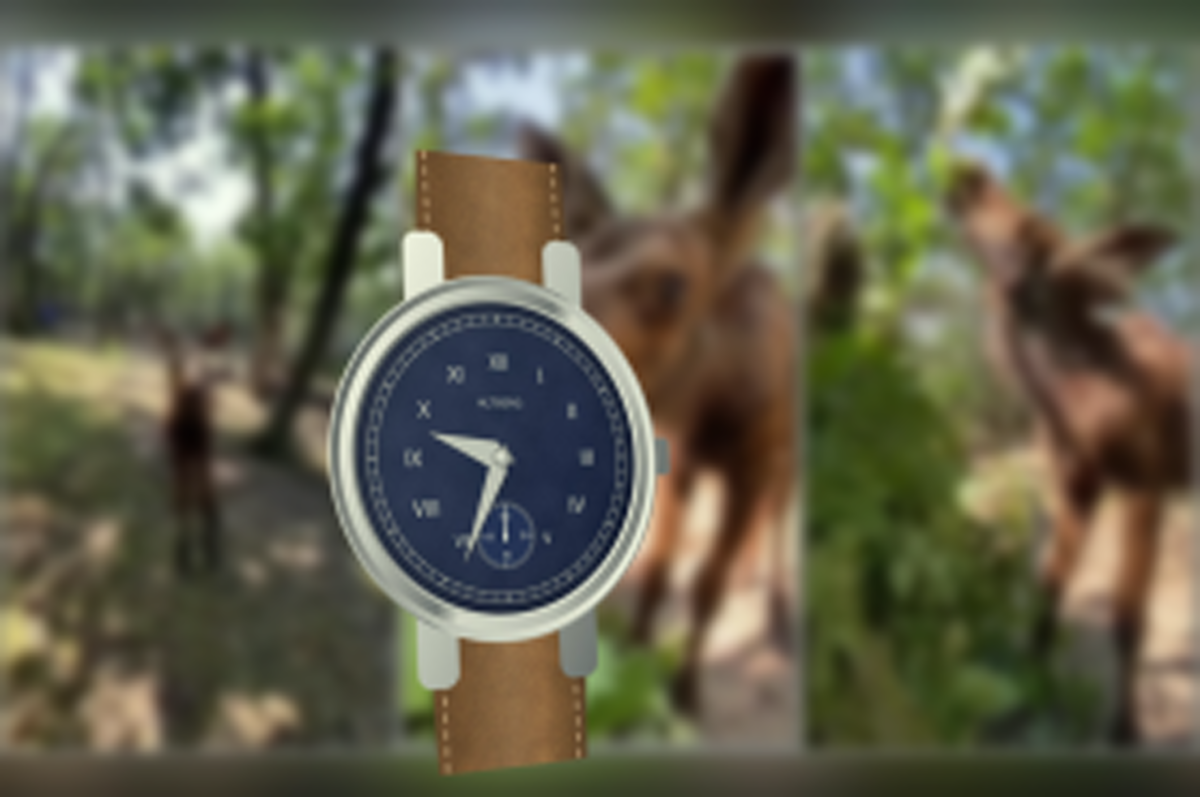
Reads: 9 h 34 min
